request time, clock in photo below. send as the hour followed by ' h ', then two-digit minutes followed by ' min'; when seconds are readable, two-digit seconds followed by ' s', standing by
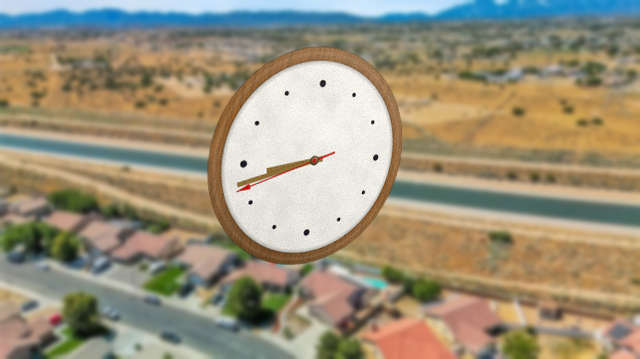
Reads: 8 h 42 min 42 s
